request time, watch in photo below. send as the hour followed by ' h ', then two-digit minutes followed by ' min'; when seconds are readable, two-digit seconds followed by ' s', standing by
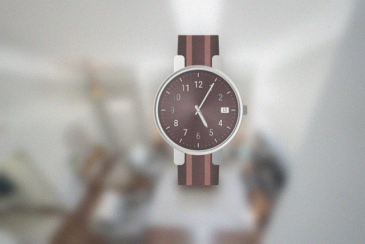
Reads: 5 h 05 min
